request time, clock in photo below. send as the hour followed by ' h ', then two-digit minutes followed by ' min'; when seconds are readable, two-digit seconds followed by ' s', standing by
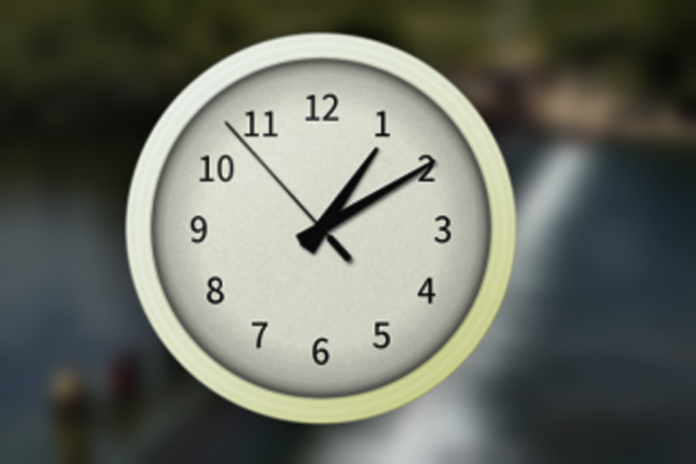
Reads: 1 h 09 min 53 s
